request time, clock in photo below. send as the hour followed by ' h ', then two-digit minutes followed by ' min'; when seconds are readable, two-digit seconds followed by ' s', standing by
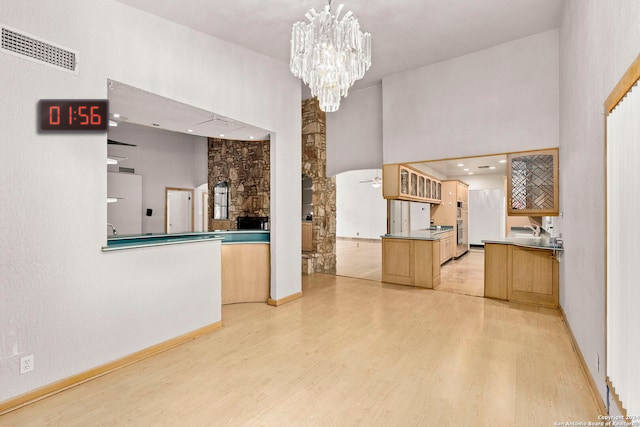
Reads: 1 h 56 min
